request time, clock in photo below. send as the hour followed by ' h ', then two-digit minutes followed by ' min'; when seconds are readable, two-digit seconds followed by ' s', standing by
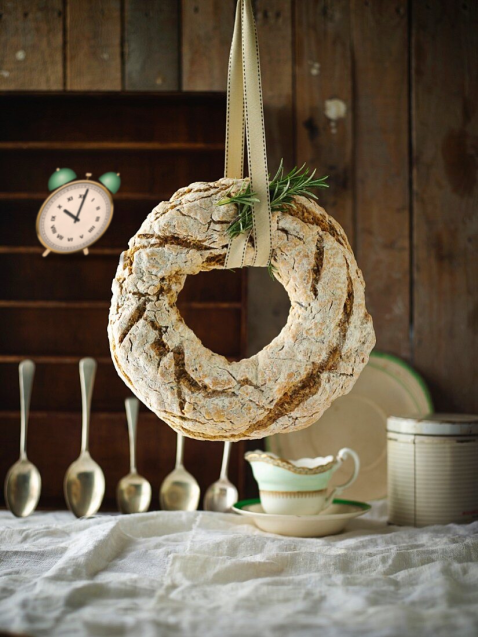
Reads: 10 h 01 min
